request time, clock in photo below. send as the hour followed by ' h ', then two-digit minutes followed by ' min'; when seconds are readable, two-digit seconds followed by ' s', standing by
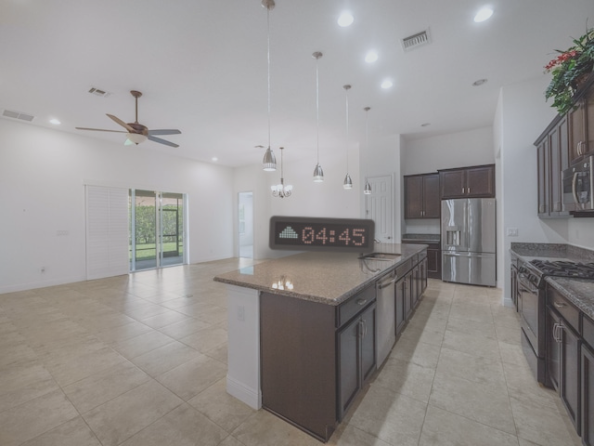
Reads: 4 h 45 min
